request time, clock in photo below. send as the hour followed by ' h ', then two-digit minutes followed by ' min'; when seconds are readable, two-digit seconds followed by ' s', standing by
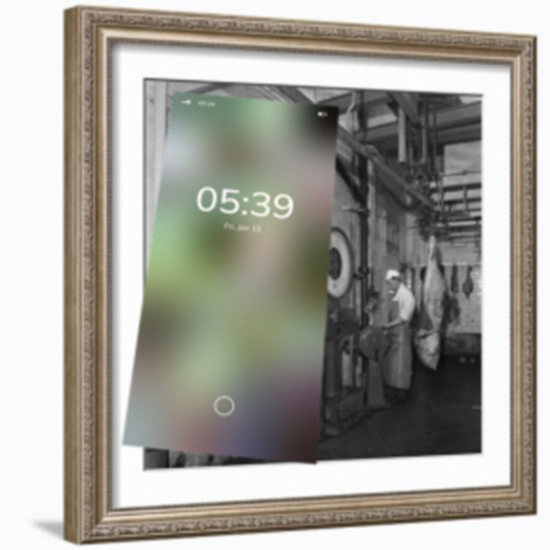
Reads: 5 h 39 min
